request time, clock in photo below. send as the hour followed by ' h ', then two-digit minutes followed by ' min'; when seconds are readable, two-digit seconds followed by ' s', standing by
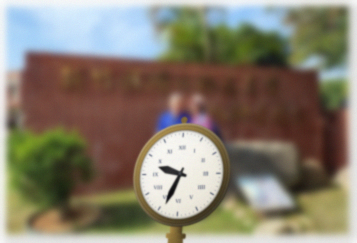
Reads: 9 h 34 min
